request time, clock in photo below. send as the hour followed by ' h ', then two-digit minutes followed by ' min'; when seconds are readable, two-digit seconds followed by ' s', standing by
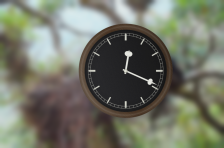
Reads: 12 h 19 min
